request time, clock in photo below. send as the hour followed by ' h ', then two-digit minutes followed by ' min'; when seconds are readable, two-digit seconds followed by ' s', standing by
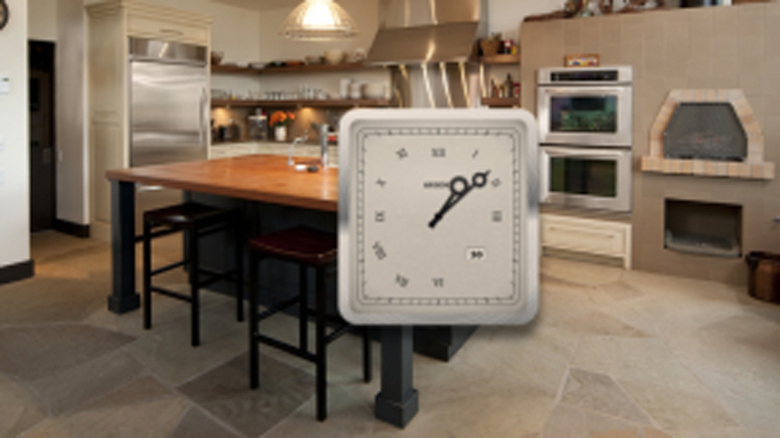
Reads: 1 h 08 min
